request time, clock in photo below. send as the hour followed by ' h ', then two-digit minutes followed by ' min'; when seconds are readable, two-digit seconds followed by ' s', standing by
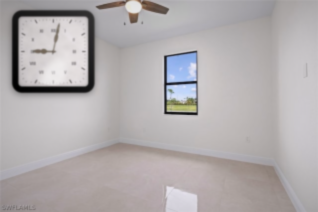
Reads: 9 h 02 min
